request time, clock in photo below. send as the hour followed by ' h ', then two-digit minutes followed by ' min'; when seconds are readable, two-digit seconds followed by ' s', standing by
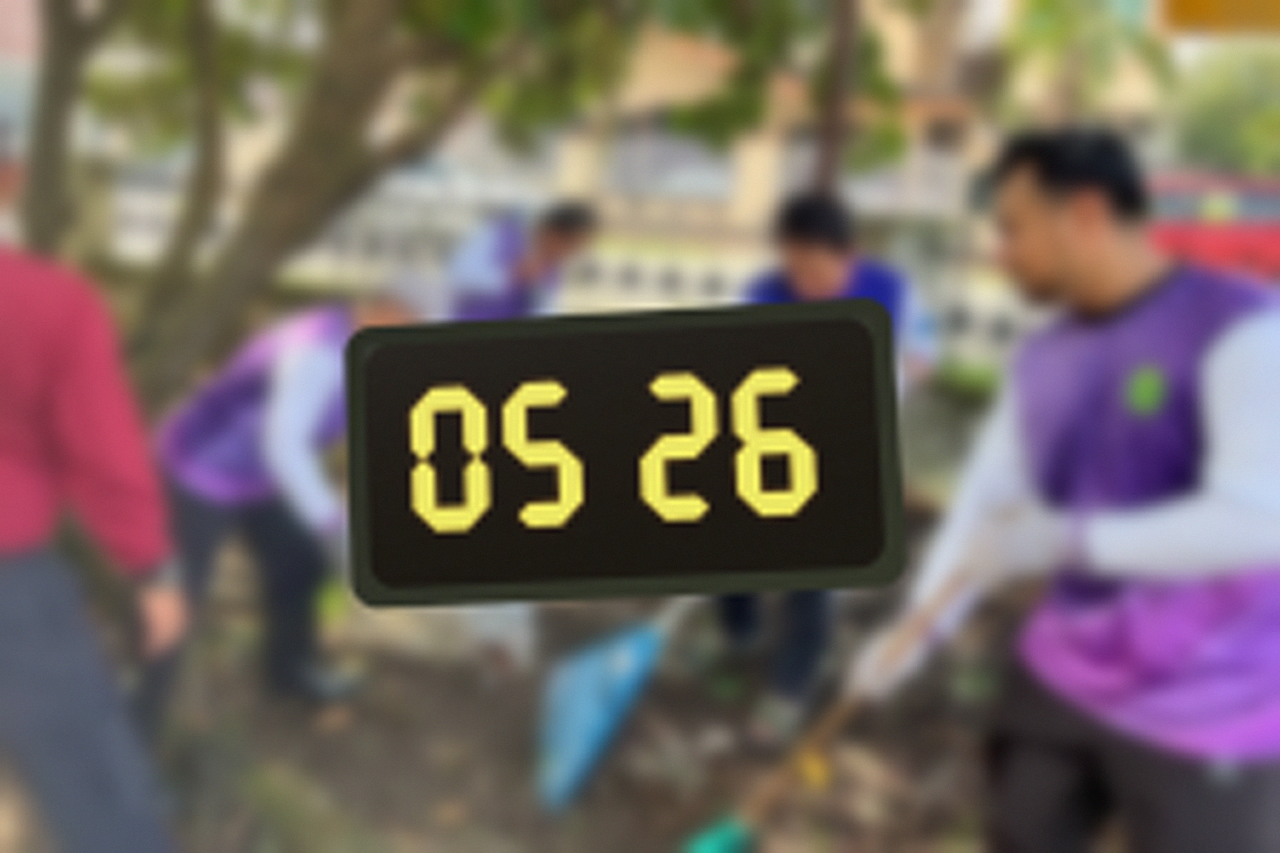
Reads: 5 h 26 min
